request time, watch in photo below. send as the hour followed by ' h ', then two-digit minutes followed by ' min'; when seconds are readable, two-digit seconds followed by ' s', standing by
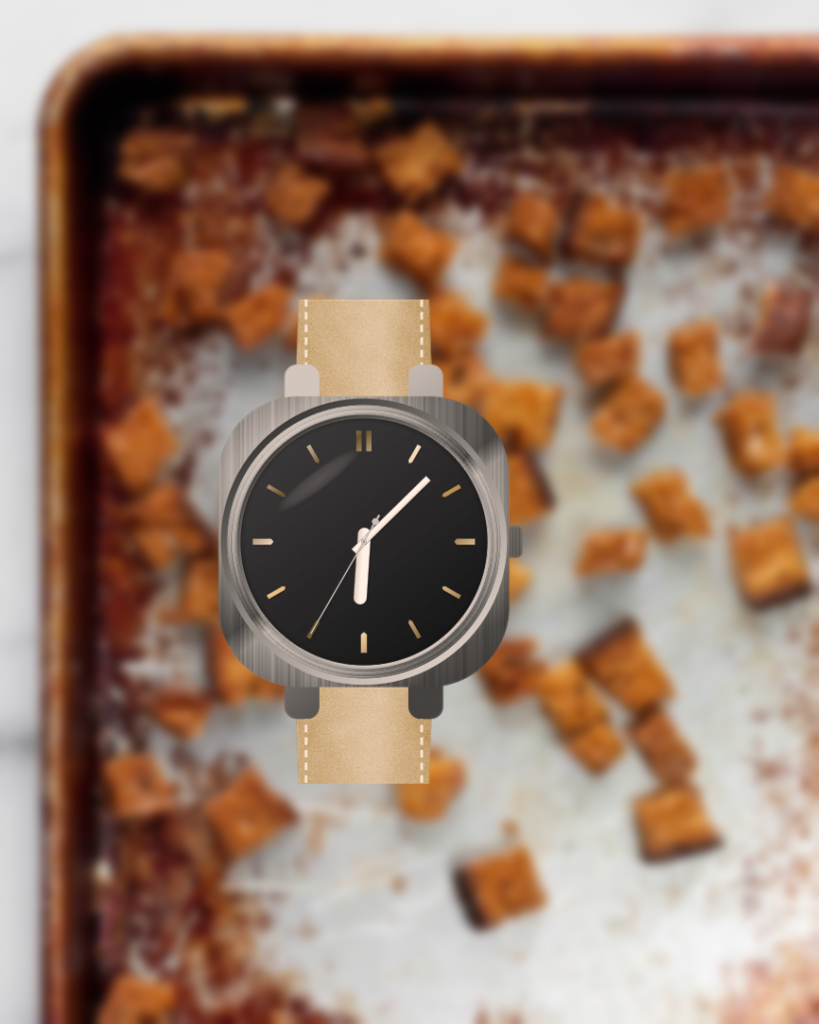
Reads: 6 h 07 min 35 s
